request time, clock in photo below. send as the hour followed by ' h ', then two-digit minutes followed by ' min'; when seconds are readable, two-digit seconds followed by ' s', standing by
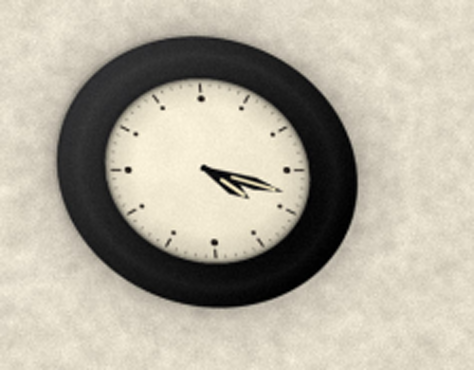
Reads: 4 h 18 min
